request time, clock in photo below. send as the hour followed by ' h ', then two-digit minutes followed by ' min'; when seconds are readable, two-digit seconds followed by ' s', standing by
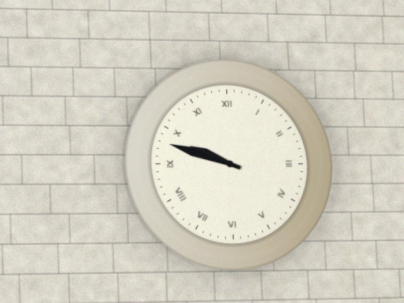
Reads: 9 h 48 min
